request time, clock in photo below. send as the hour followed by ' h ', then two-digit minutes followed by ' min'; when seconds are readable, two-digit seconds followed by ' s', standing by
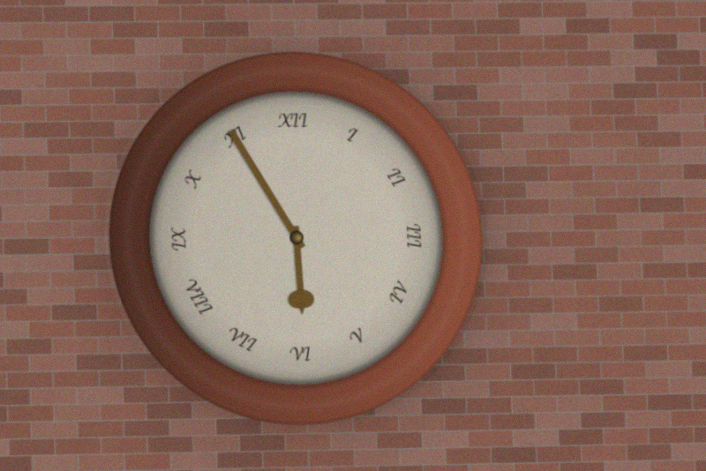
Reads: 5 h 55 min
